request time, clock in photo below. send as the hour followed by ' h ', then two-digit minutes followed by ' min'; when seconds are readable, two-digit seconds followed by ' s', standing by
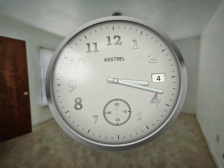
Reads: 3 h 18 min
